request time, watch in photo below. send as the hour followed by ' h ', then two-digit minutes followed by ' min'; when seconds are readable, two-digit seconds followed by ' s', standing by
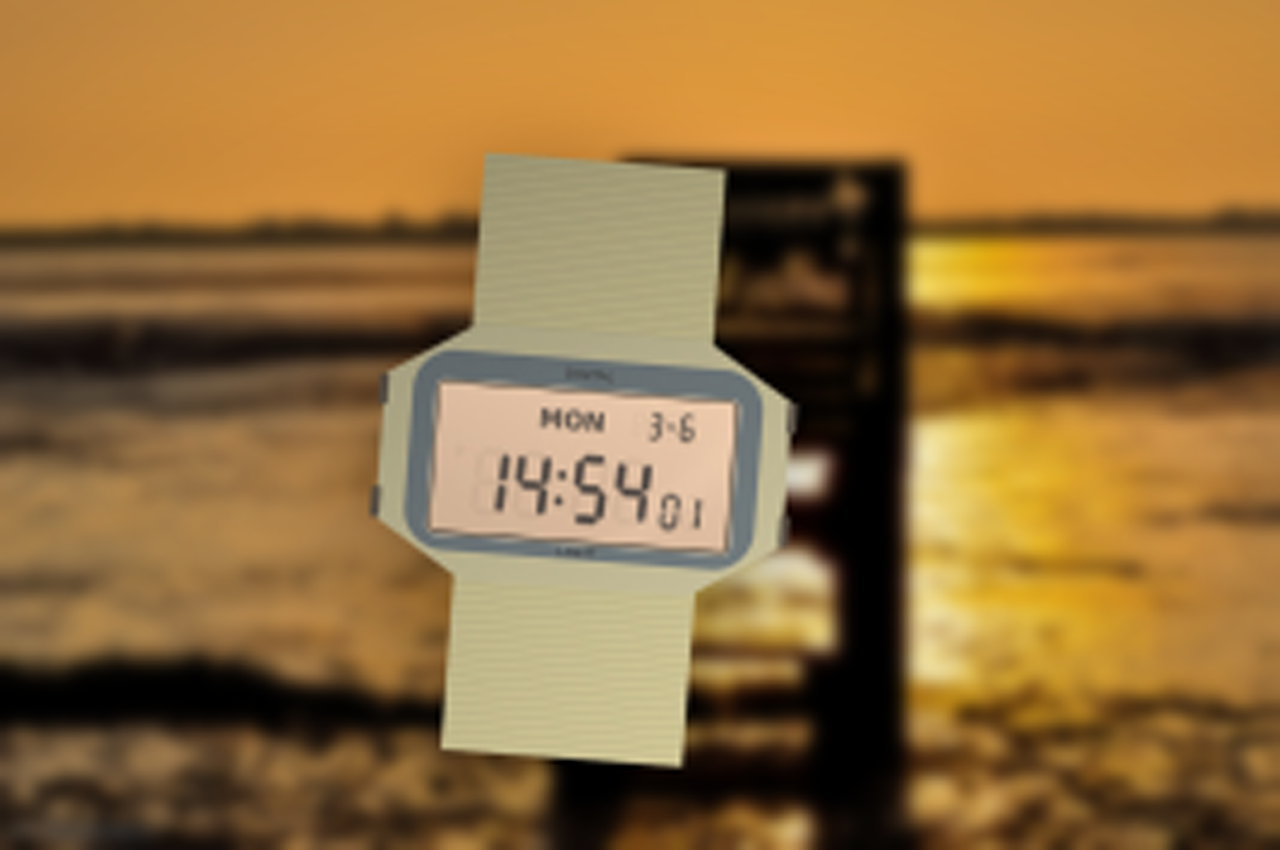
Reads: 14 h 54 min 01 s
